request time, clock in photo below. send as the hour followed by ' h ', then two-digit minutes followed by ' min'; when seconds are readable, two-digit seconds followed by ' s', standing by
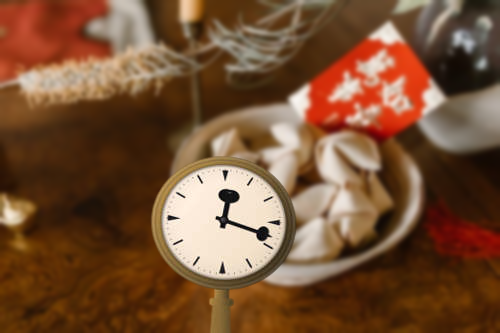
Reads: 12 h 18 min
